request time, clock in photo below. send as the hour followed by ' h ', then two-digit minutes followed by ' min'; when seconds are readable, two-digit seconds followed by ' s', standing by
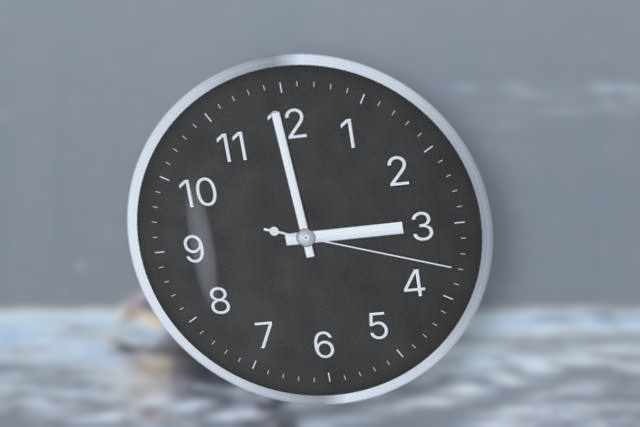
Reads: 2 h 59 min 18 s
